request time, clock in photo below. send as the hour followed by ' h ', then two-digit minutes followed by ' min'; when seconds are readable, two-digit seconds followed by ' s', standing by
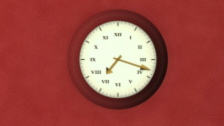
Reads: 7 h 18 min
